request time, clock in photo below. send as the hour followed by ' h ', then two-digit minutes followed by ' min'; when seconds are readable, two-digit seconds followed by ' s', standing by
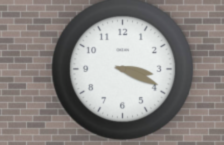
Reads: 3 h 19 min
